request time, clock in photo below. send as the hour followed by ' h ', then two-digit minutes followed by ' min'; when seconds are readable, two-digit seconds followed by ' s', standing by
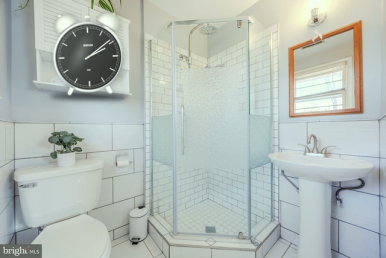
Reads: 2 h 09 min
